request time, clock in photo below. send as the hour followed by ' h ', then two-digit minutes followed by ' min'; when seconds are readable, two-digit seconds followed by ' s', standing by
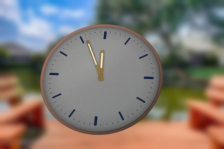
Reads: 11 h 56 min
